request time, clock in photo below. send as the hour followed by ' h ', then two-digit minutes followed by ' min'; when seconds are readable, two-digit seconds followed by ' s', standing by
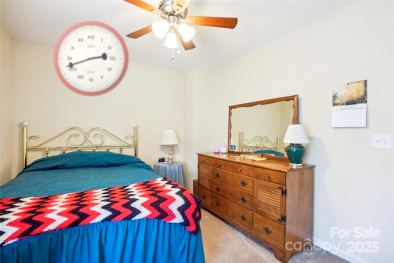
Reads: 2 h 42 min
